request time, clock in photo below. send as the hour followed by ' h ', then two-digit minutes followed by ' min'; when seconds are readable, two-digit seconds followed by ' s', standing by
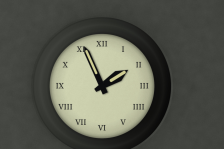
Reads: 1 h 56 min
